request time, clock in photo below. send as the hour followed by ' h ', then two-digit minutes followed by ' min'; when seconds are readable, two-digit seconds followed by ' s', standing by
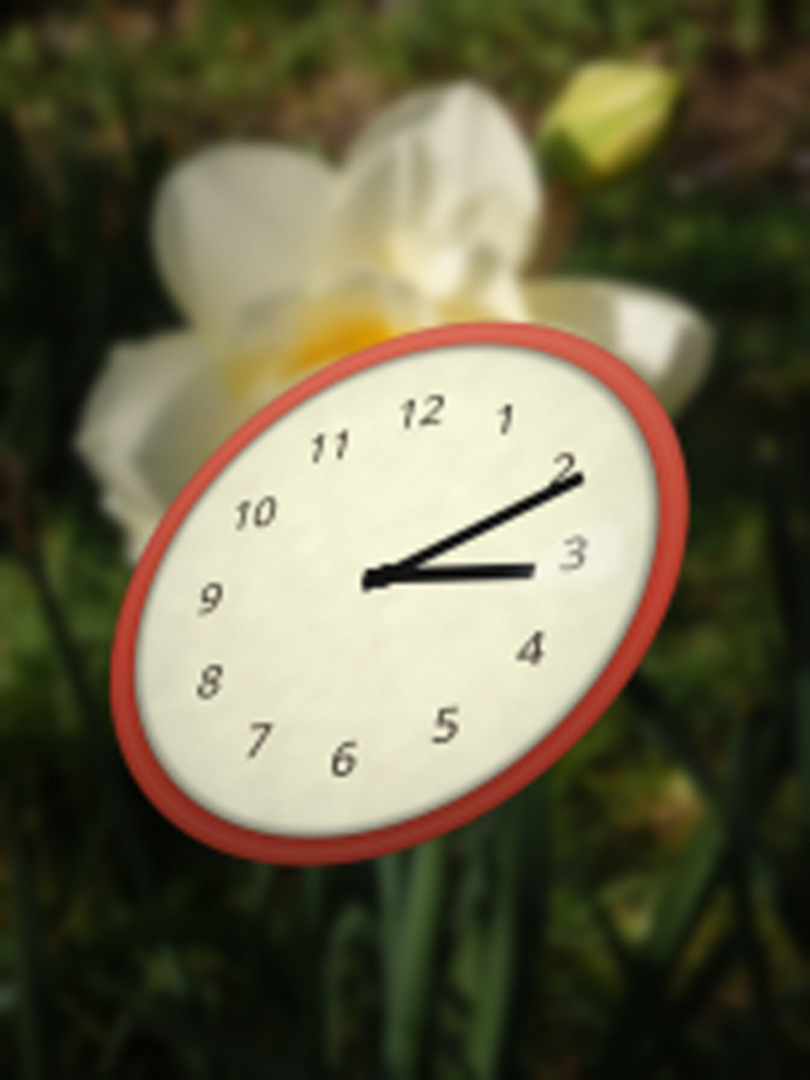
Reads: 3 h 11 min
